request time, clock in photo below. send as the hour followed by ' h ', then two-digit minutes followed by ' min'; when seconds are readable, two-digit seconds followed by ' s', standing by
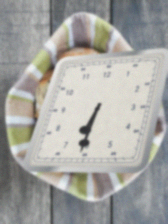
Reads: 6 h 31 min
